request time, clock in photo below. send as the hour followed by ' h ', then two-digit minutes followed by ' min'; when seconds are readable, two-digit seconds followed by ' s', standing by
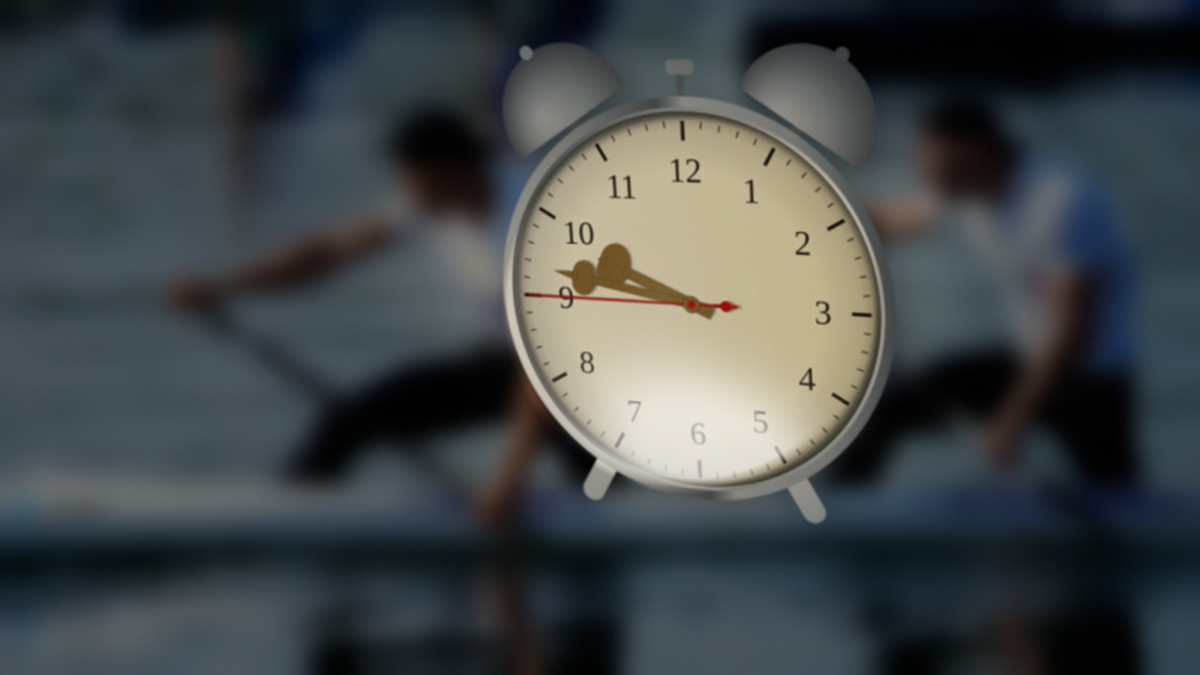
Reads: 9 h 46 min 45 s
